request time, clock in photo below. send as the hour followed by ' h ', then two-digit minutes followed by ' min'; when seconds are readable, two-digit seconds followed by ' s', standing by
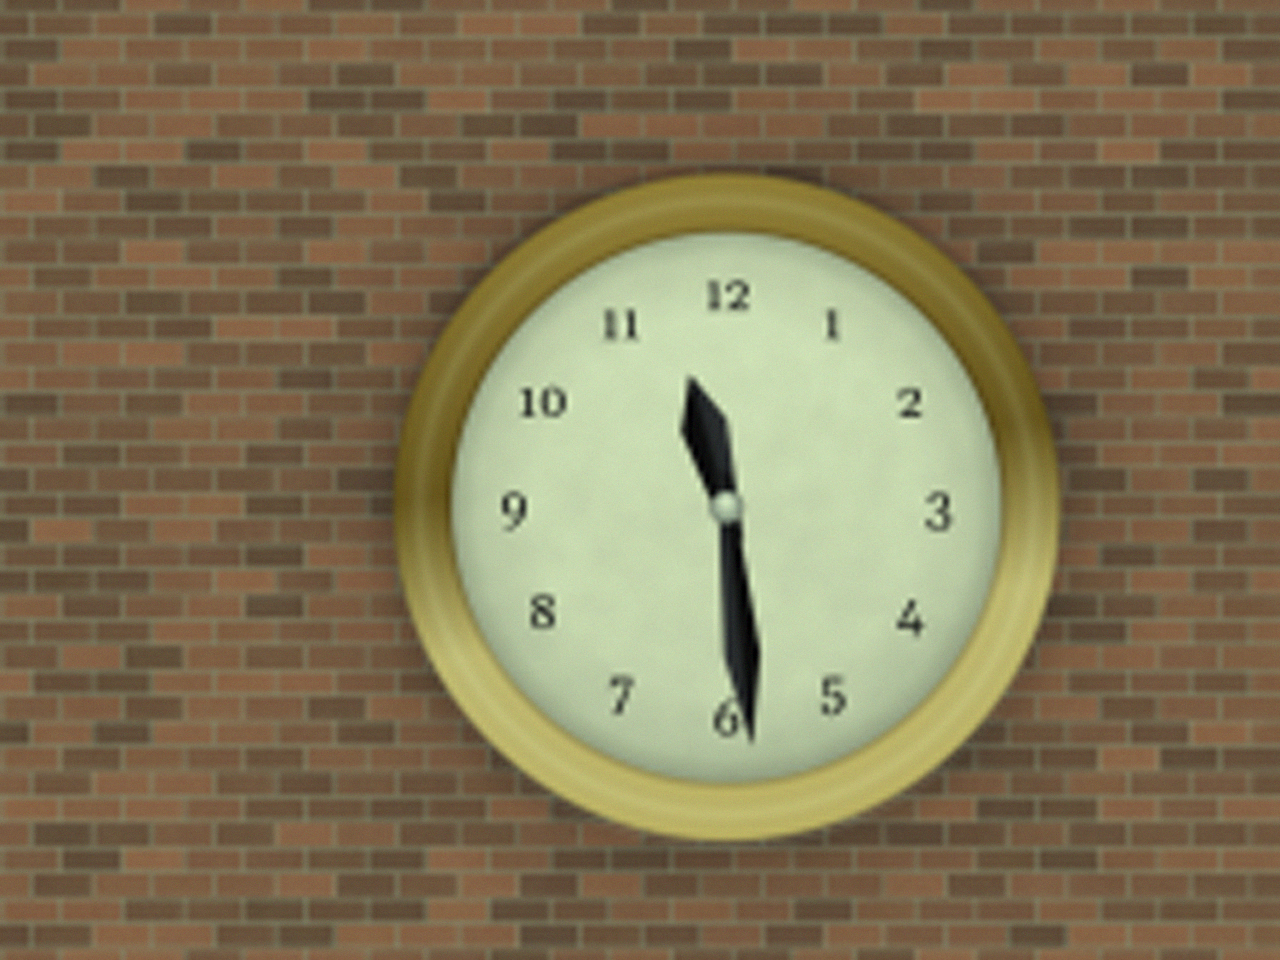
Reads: 11 h 29 min
